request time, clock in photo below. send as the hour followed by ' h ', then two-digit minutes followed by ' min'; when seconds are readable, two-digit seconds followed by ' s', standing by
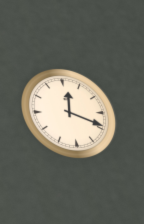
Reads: 12 h 19 min
